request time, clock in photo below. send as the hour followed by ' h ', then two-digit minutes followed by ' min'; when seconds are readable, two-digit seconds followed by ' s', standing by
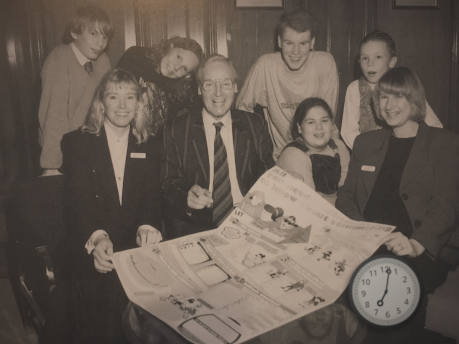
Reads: 7 h 02 min
